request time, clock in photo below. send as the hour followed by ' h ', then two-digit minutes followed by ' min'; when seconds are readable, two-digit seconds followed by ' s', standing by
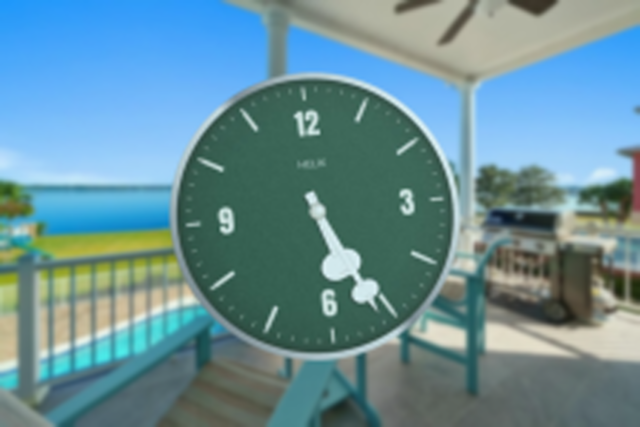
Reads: 5 h 26 min
